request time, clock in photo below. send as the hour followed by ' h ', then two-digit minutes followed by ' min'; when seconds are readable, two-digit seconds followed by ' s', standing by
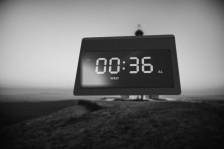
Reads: 0 h 36 min
